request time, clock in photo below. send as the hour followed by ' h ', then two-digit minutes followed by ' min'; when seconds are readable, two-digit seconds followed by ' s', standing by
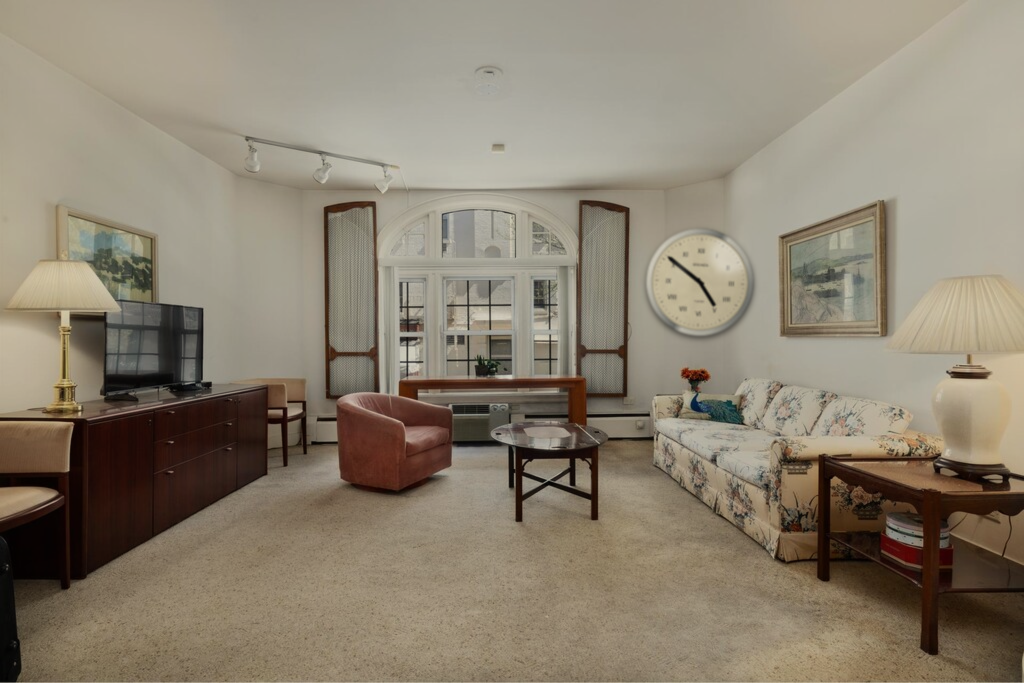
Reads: 4 h 51 min
